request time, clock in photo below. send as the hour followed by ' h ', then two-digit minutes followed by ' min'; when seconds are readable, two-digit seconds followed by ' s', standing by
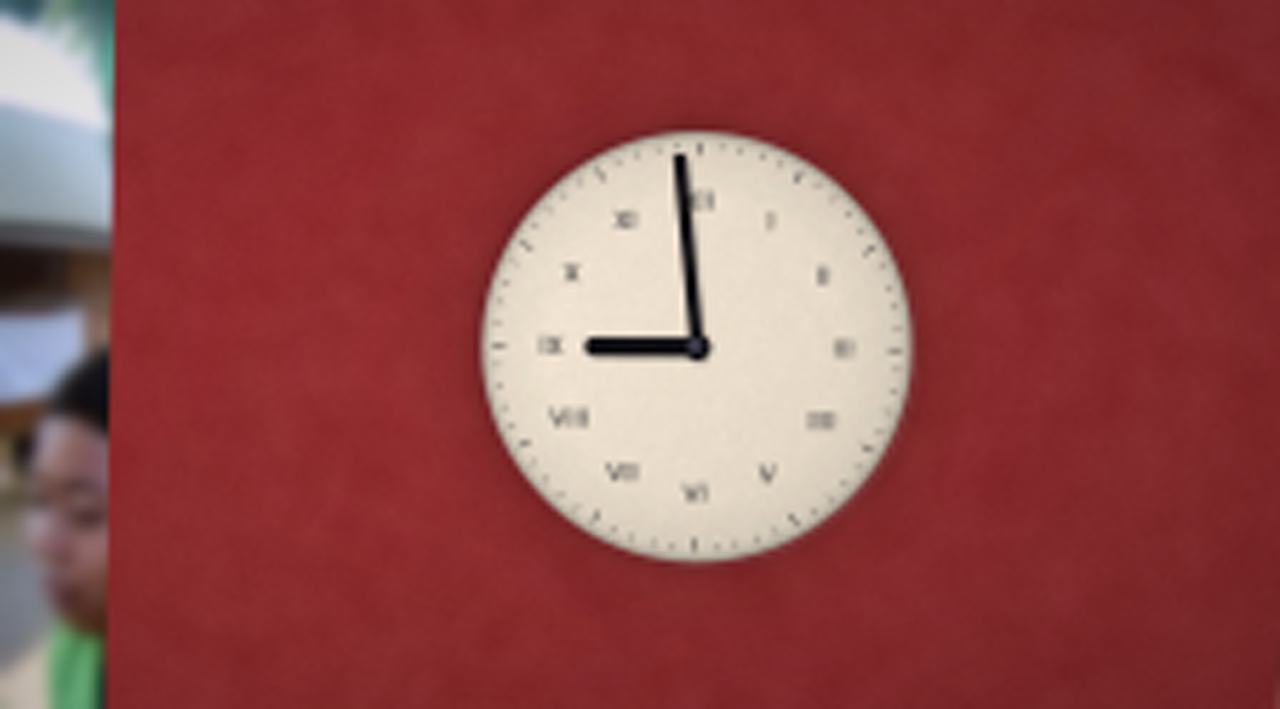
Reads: 8 h 59 min
